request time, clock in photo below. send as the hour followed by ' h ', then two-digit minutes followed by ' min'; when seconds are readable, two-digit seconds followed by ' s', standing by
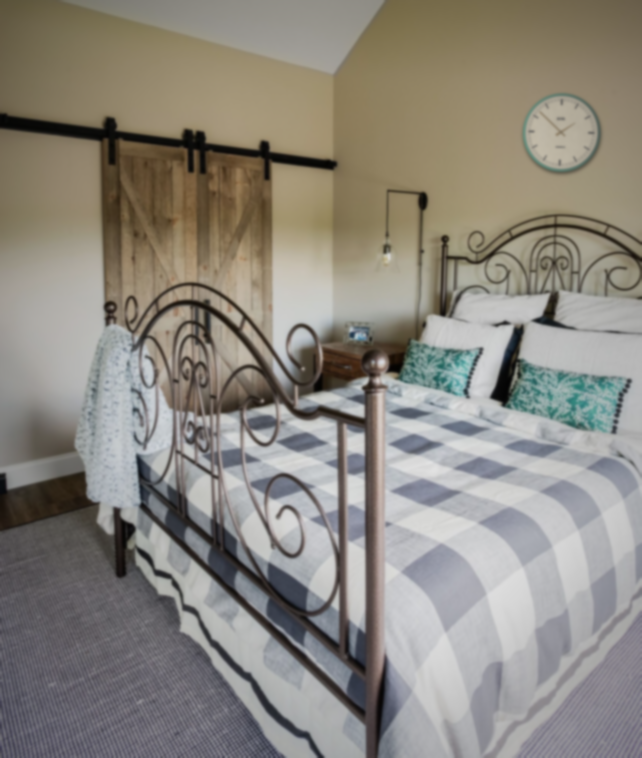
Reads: 1 h 52 min
